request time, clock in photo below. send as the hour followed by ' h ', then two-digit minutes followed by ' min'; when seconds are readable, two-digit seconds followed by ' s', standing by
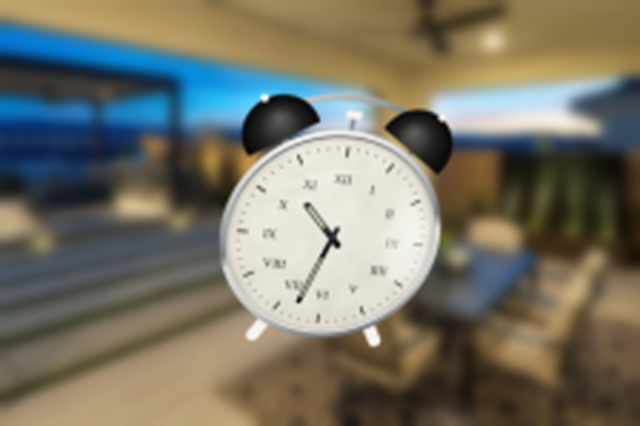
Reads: 10 h 33 min
